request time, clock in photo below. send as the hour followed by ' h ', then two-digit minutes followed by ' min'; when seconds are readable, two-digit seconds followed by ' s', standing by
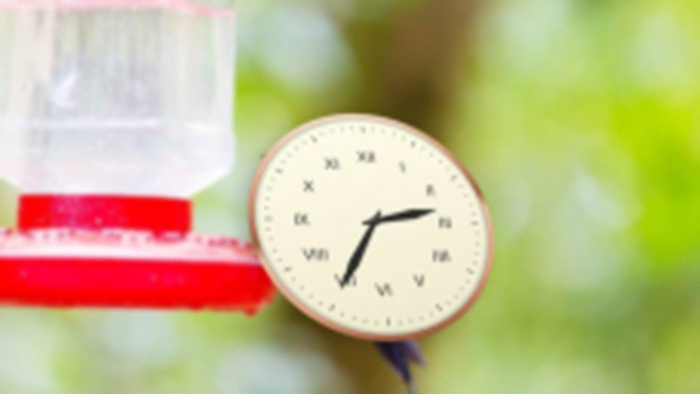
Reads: 2 h 35 min
